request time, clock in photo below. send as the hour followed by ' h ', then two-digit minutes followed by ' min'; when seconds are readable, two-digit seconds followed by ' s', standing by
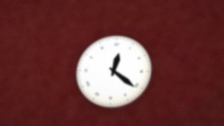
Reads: 12 h 21 min
